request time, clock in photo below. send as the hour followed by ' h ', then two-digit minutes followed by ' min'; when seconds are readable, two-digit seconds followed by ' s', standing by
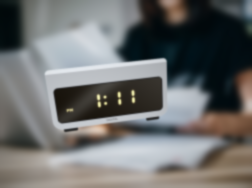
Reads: 1 h 11 min
